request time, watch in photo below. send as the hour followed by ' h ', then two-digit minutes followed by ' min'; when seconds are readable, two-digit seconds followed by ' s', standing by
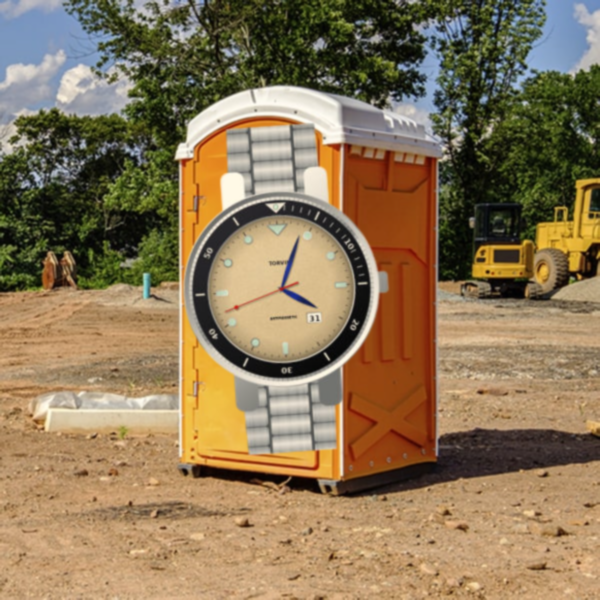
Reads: 4 h 03 min 42 s
